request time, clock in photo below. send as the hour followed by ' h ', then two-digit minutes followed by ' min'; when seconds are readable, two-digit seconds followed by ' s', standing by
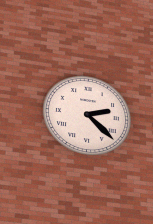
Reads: 2 h 22 min
